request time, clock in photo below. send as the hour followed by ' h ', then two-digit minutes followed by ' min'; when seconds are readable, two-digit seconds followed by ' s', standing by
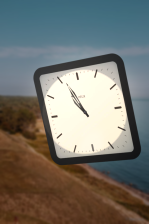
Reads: 10 h 56 min
